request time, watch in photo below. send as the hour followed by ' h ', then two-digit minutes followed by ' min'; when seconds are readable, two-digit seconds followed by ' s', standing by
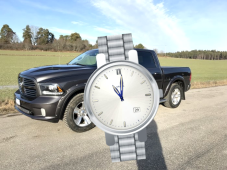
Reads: 11 h 01 min
